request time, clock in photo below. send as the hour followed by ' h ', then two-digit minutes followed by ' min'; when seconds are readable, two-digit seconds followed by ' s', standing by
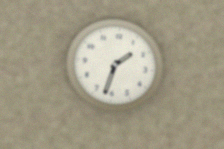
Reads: 1 h 32 min
